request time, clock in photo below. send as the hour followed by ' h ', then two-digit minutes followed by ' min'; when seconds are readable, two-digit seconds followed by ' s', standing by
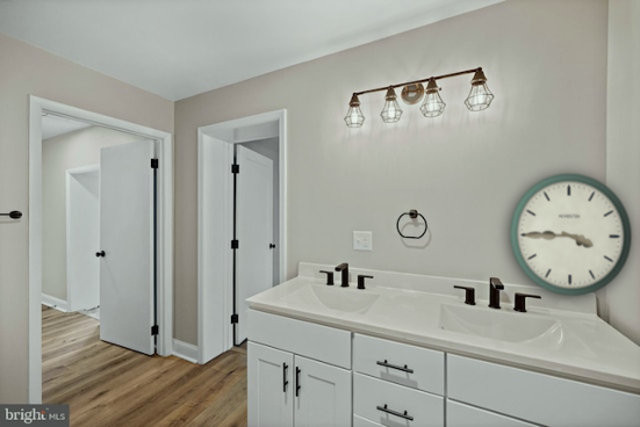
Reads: 3 h 45 min
